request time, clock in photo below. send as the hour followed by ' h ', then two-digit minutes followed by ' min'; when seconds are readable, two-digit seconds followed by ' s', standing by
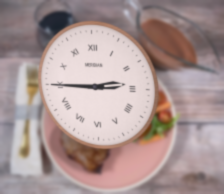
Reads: 2 h 45 min
